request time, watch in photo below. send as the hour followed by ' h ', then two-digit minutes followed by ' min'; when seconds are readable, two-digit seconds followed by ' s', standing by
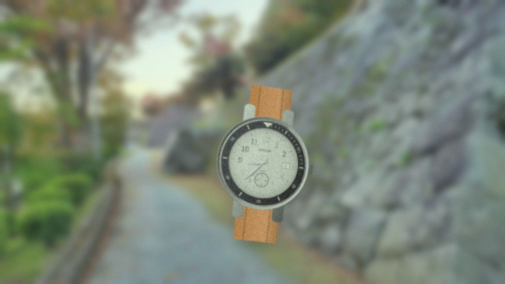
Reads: 8 h 37 min
